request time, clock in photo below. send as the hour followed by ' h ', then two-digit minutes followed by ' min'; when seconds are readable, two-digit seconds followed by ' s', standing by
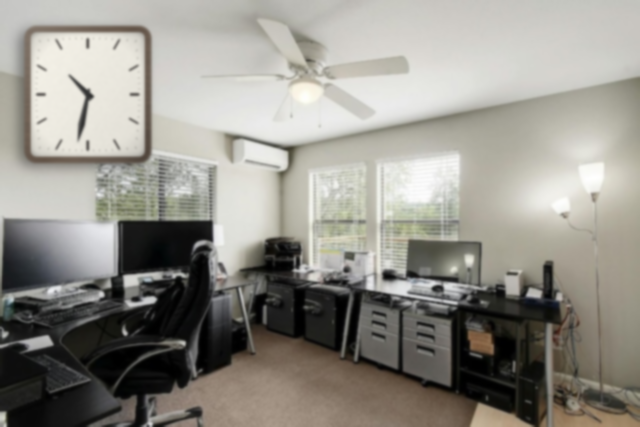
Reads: 10 h 32 min
